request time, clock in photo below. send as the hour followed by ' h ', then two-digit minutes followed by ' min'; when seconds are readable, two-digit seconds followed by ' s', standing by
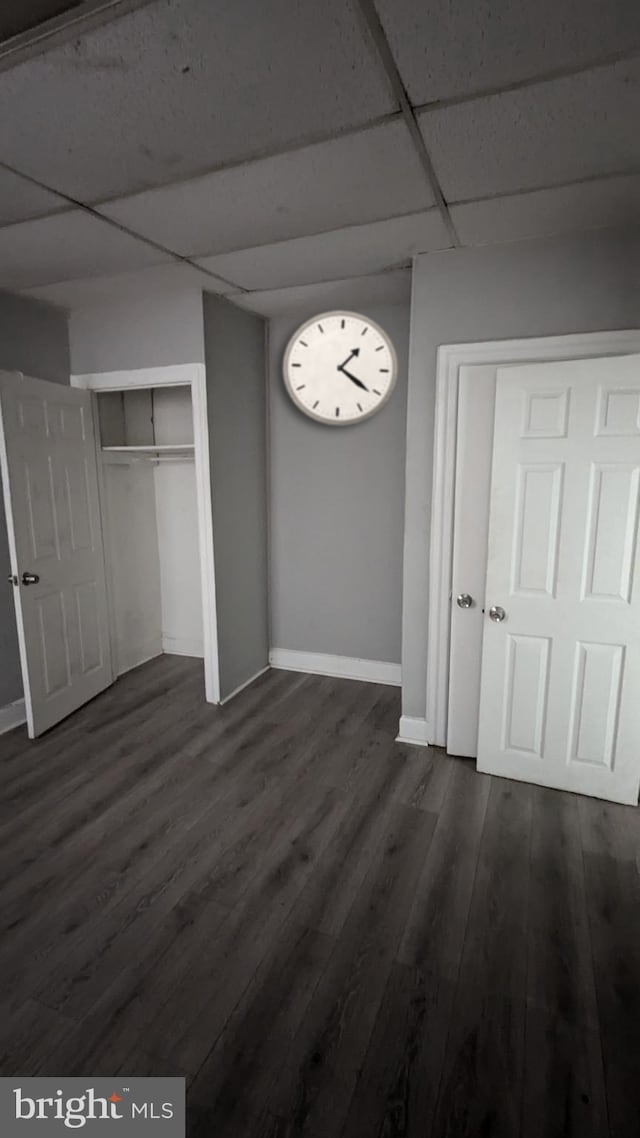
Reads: 1 h 21 min
